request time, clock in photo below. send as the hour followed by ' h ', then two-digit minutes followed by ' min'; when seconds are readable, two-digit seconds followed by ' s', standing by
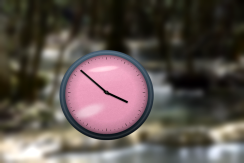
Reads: 3 h 52 min
